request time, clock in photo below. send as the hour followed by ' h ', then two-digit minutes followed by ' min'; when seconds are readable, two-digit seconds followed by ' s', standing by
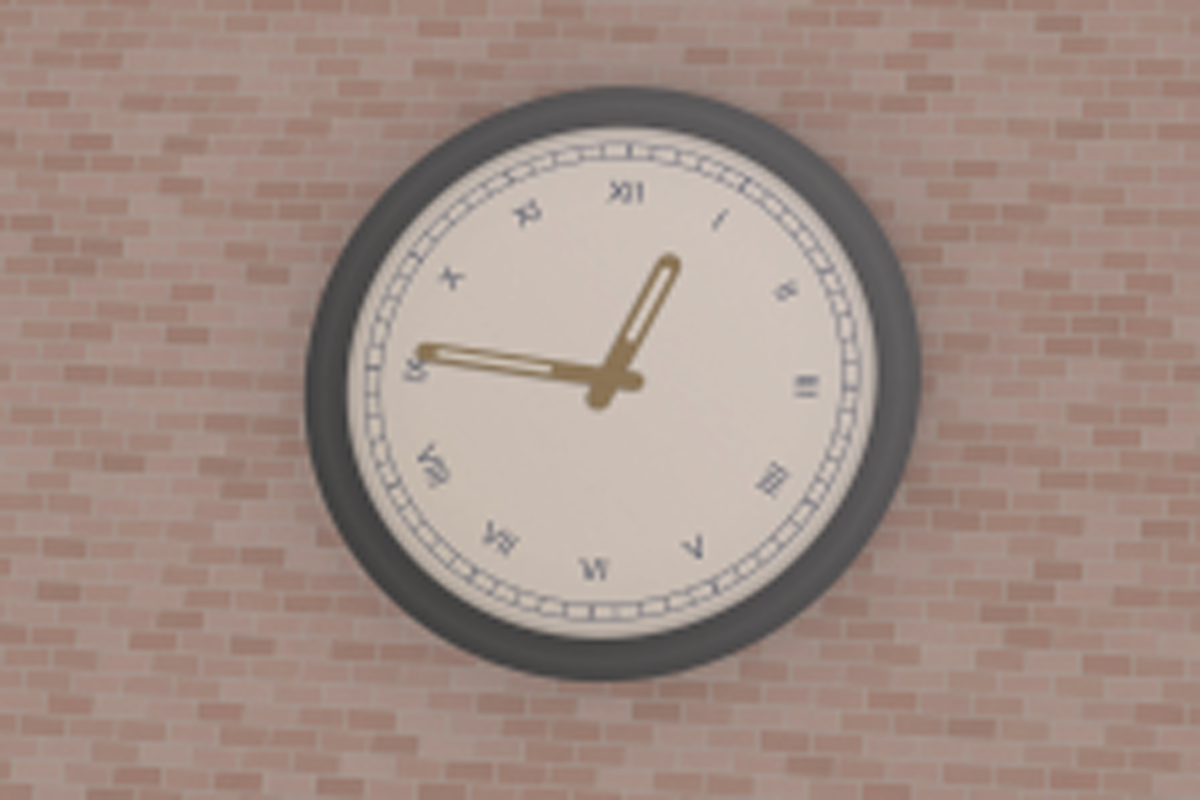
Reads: 12 h 46 min
